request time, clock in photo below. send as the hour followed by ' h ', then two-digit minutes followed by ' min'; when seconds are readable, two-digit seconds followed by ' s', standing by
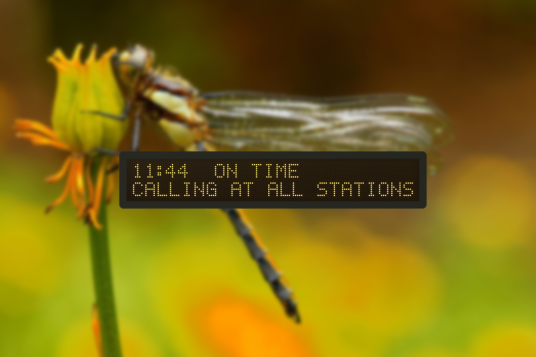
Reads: 11 h 44 min
